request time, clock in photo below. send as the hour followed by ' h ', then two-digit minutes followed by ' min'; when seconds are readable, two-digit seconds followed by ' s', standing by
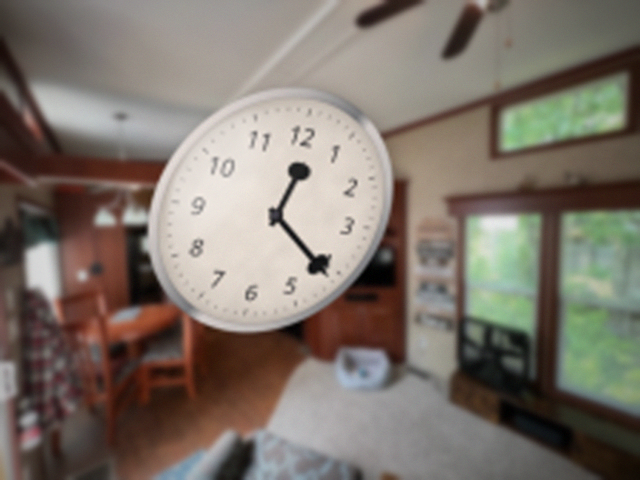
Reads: 12 h 21 min
